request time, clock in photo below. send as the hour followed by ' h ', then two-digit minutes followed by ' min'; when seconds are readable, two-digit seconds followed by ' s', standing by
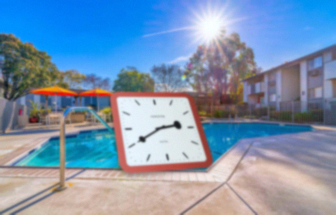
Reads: 2 h 40 min
